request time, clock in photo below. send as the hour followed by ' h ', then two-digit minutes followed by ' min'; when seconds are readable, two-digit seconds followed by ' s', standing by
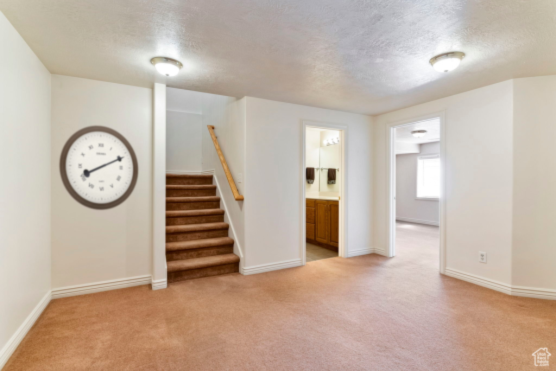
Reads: 8 h 11 min
